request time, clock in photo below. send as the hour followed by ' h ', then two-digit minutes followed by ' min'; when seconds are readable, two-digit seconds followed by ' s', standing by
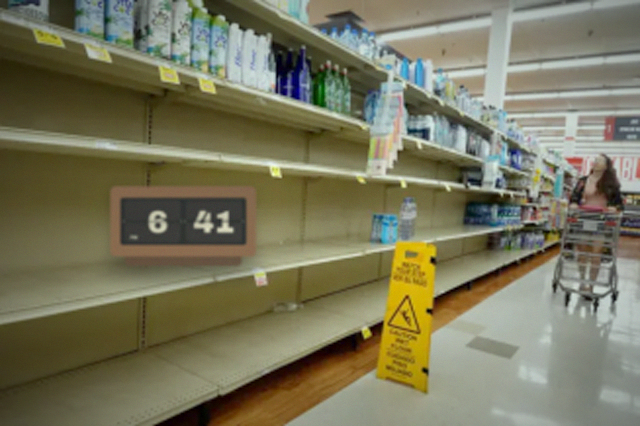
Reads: 6 h 41 min
